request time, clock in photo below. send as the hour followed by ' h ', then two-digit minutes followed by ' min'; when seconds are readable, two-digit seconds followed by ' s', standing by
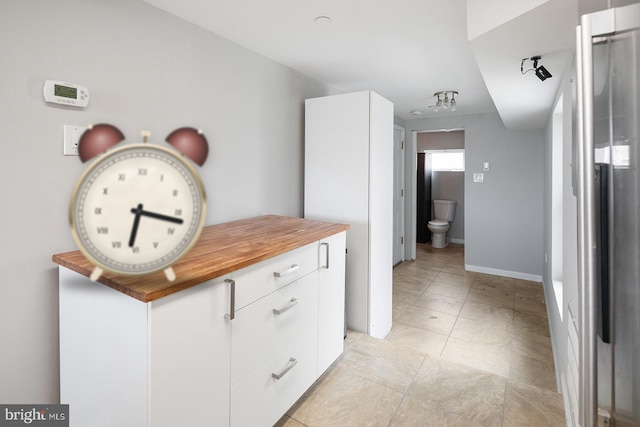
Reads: 6 h 17 min
